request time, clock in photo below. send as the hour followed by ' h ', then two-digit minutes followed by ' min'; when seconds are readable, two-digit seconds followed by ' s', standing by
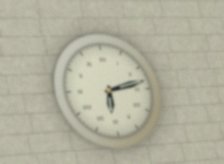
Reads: 6 h 13 min
